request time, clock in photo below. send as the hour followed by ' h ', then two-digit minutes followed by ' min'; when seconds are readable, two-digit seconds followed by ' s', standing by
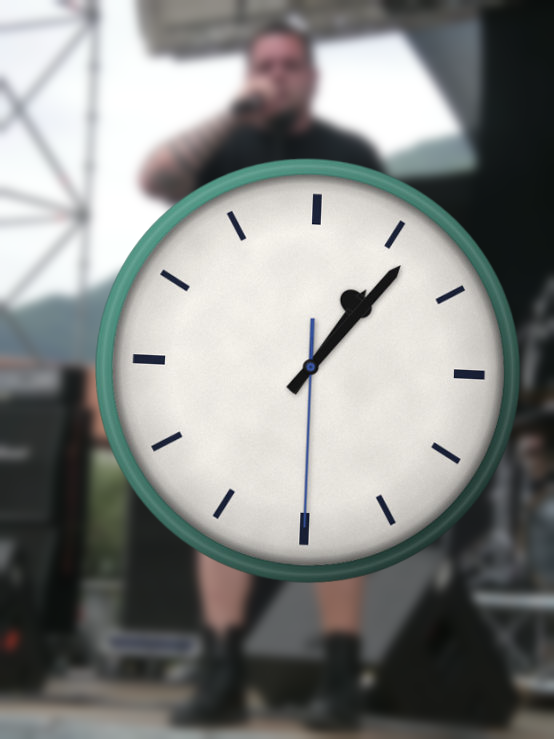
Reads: 1 h 06 min 30 s
